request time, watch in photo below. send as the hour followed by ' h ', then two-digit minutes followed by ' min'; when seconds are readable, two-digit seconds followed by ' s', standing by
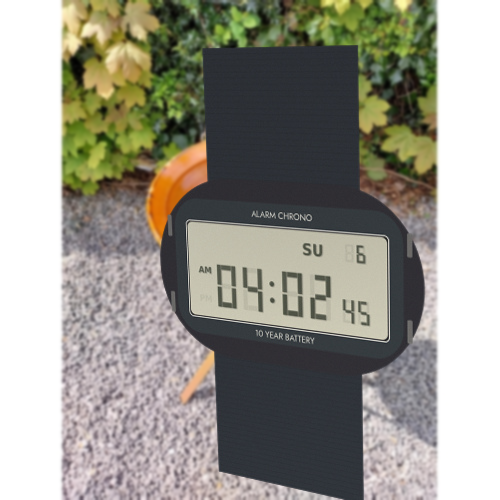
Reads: 4 h 02 min 45 s
